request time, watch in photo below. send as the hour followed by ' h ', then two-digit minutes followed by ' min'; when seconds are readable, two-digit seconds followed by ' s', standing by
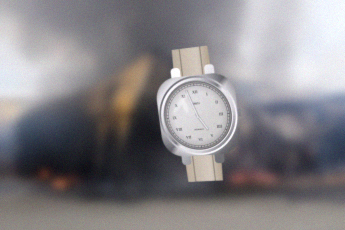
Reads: 4 h 57 min
